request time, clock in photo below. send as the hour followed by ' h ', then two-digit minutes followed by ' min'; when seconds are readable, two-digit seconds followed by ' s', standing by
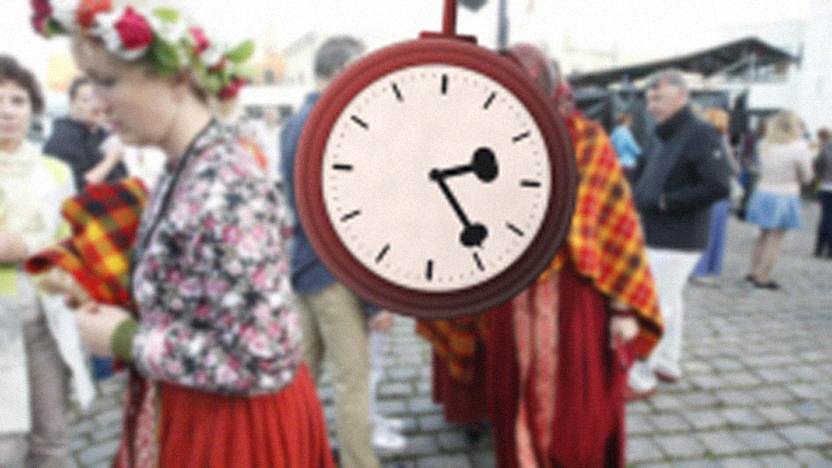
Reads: 2 h 24 min
